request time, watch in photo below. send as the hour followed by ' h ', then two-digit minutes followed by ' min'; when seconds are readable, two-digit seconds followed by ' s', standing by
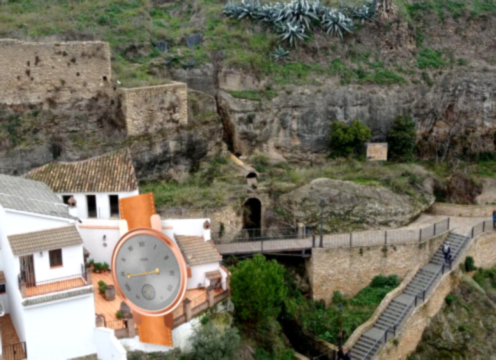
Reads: 2 h 44 min
